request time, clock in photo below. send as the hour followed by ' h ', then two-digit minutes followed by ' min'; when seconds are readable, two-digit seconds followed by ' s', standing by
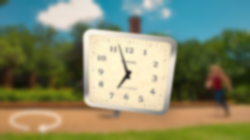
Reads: 6 h 57 min
